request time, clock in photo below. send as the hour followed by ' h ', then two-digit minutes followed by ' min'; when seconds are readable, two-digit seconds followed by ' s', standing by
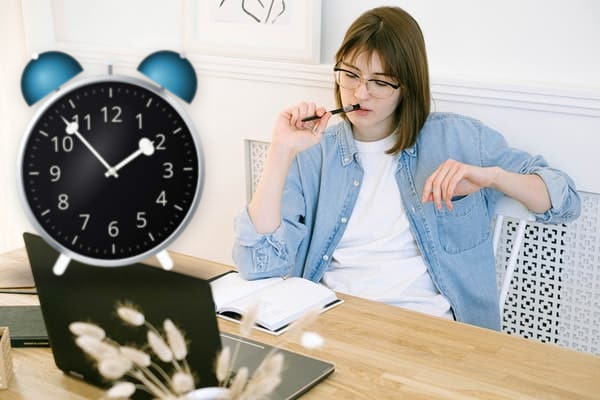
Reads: 1 h 53 min
